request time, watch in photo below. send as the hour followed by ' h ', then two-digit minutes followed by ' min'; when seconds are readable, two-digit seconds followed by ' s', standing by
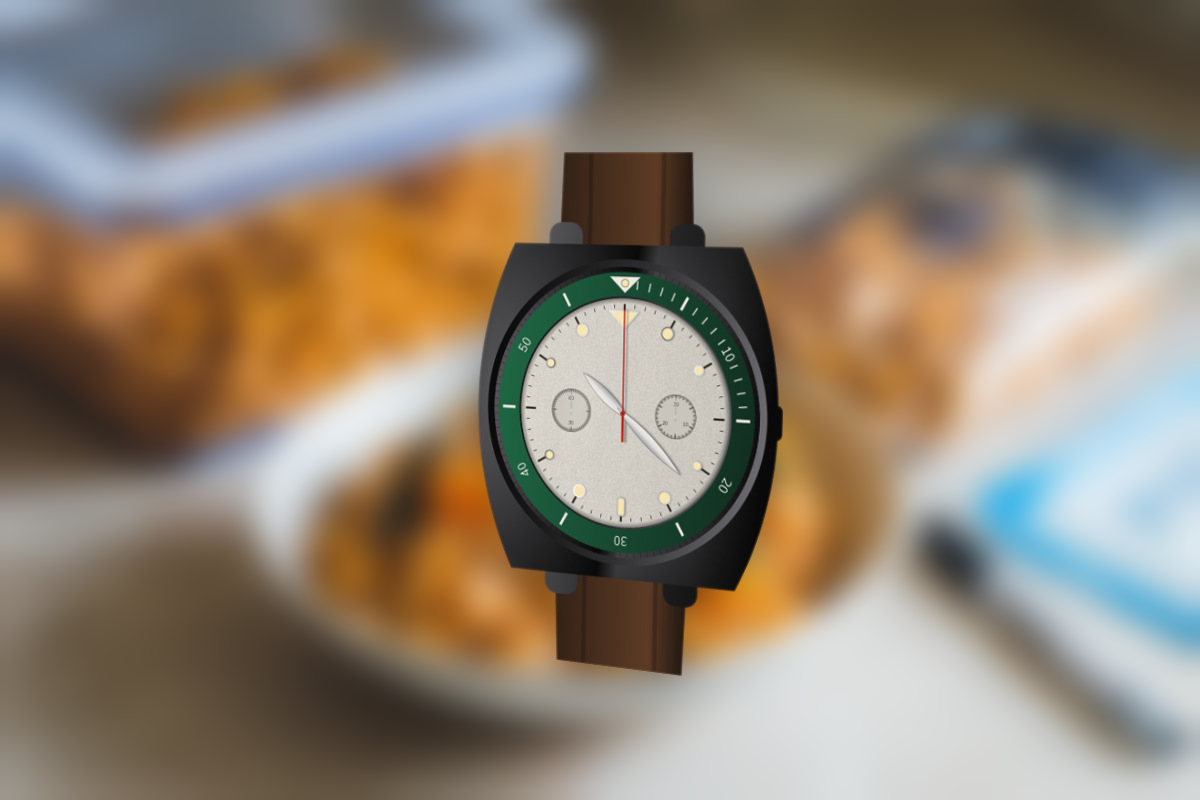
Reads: 10 h 22 min
